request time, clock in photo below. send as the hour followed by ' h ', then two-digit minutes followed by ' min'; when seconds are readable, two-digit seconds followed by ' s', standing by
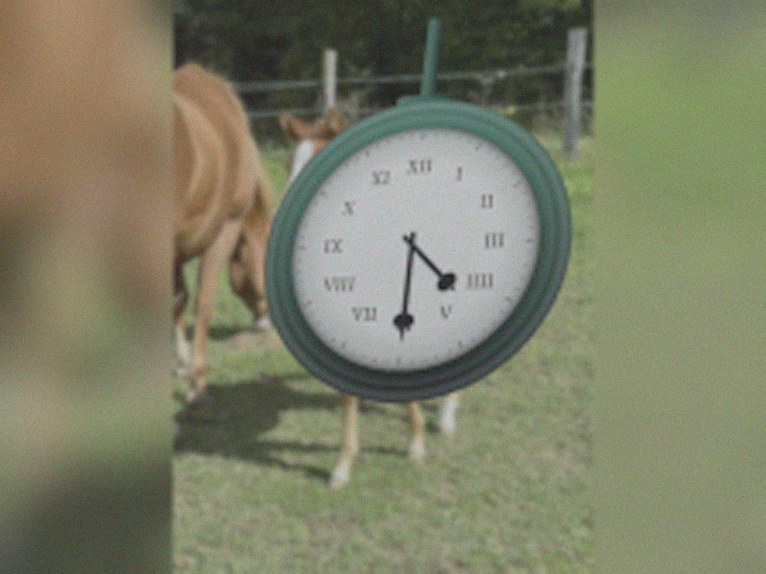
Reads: 4 h 30 min
